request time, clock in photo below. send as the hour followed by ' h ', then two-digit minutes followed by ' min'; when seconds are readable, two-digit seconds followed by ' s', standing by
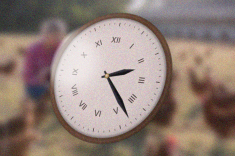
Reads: 2 h 23 min
